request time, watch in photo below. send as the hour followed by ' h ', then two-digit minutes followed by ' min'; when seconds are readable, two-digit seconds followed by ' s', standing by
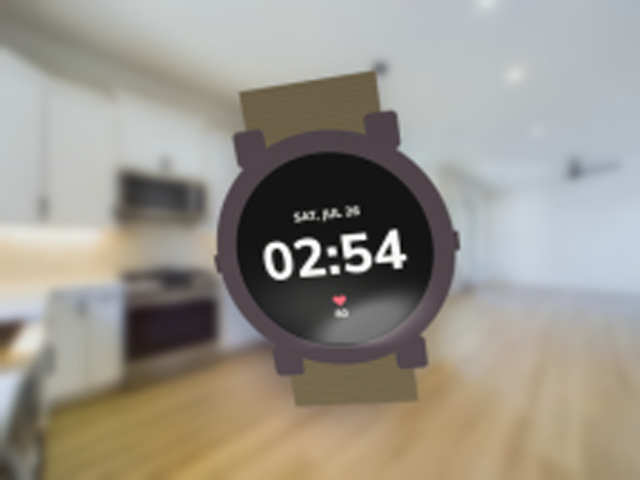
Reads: 2 h 54 min
